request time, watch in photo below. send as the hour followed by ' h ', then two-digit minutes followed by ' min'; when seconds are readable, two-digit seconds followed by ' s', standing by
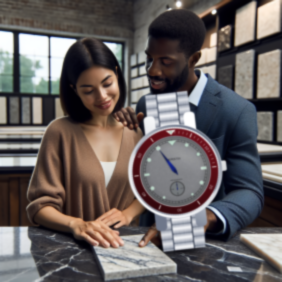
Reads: 10 h 55 min
